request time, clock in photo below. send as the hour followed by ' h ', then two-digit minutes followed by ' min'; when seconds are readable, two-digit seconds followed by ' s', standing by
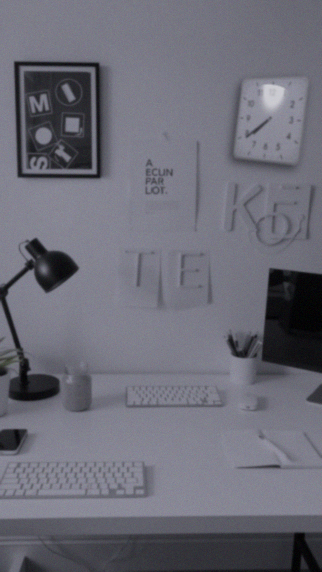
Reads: 7 h 39 min
